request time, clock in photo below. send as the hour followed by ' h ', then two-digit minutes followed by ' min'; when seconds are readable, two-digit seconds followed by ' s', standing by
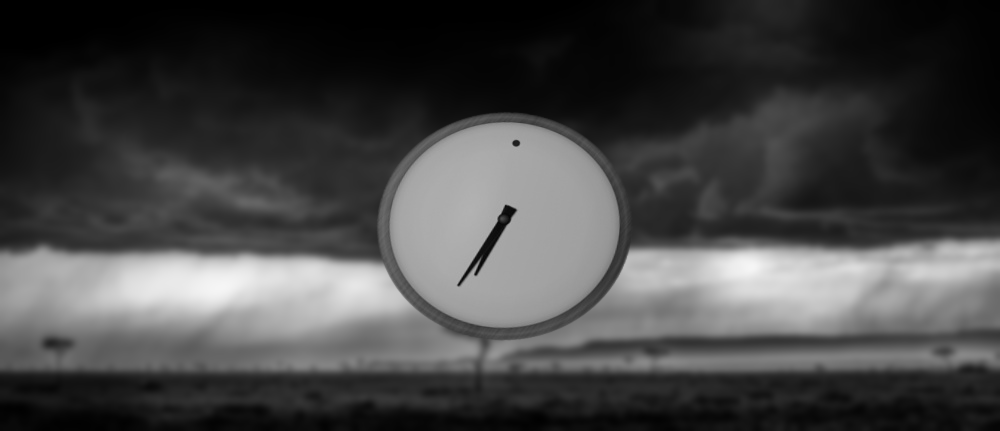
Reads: 6 h 34 min
